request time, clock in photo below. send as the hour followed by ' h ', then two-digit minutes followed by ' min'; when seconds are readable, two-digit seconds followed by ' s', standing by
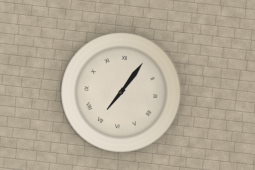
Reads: 7 h 05 min
